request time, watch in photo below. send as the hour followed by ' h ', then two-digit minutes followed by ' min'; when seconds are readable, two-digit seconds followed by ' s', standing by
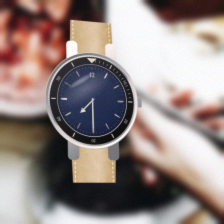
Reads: 7 h 30 min
